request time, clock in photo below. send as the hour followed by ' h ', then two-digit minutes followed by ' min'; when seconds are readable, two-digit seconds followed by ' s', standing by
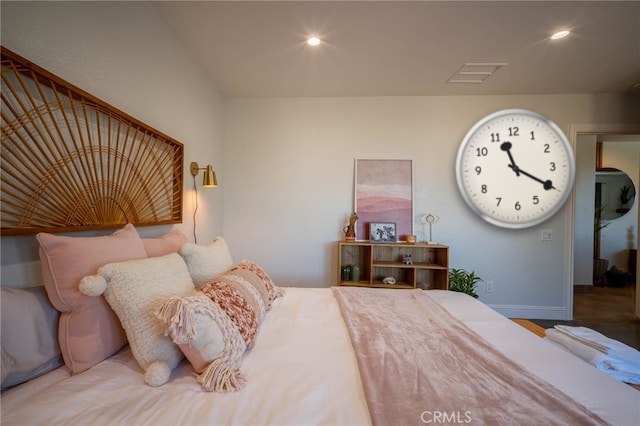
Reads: 11 h 20 min
